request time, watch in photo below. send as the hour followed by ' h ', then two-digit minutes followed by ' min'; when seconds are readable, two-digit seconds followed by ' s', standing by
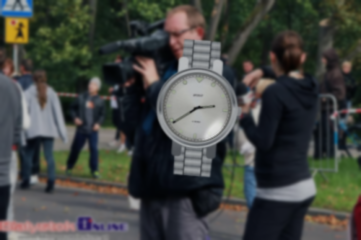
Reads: 2 h 39 min
